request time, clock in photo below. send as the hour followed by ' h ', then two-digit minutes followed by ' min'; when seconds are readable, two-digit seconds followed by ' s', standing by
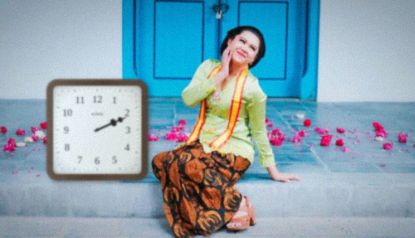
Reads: 2 h 11 min
